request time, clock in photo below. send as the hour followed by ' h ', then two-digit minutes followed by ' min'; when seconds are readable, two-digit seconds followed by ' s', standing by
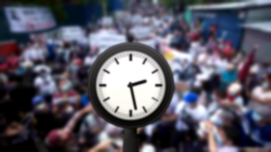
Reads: 2 h 28 min
